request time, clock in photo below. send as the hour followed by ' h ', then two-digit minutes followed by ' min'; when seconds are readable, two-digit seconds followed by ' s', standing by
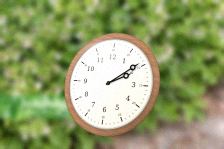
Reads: 2 h 09 min
